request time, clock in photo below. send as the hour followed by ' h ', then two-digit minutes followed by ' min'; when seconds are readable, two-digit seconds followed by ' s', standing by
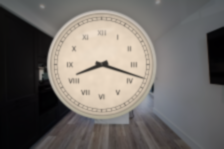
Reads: 8 h 18 min
